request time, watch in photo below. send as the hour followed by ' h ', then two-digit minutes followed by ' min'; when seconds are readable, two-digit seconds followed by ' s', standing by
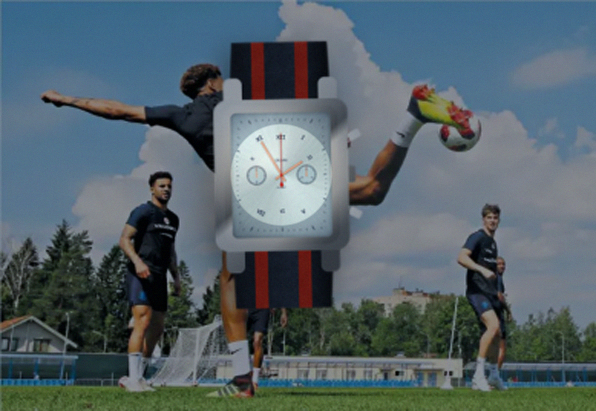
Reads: 1 h 55 min
